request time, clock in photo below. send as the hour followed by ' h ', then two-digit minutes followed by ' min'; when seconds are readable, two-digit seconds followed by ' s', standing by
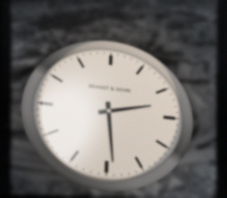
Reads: 2 h 29 min
